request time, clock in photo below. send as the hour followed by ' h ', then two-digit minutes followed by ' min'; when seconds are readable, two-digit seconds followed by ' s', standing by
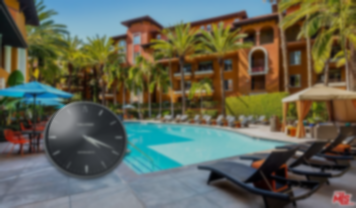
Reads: 4 h 19 min
